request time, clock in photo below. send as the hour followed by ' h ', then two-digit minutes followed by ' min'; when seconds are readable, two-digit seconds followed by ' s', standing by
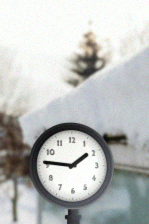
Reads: 1 h 46 min
